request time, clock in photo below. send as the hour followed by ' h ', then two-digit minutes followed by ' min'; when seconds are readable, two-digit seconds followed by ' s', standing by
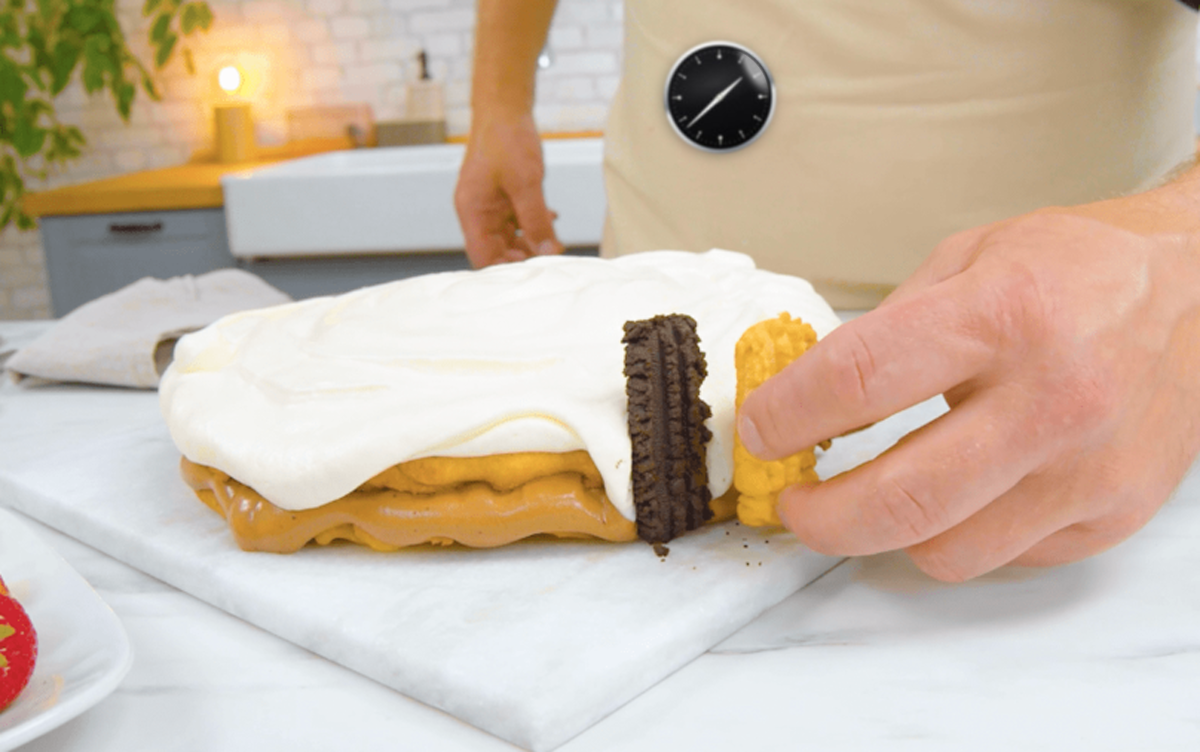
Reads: 1 h 38 min
